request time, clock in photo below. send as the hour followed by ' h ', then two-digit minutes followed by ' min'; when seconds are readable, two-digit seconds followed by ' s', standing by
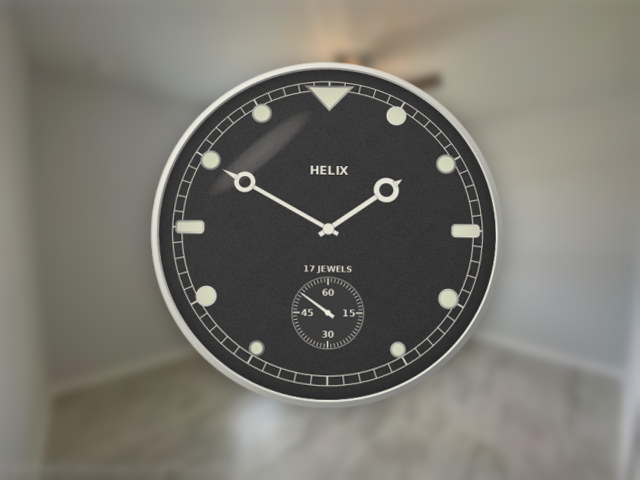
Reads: 1 h 49 min 51 s
